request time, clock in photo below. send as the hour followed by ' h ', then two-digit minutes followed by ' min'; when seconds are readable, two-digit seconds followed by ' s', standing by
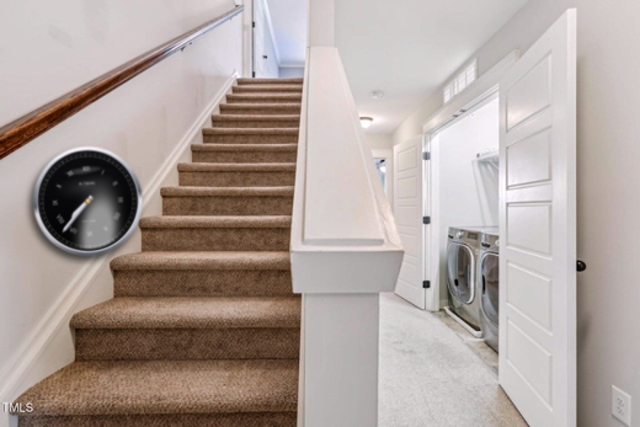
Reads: 7 h 37 min
